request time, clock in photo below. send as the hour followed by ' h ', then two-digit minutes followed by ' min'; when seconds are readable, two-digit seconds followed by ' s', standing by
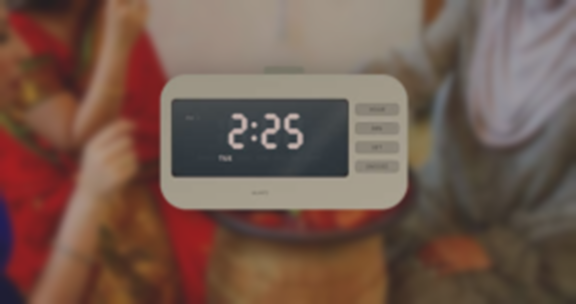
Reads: 2 h 25 min
